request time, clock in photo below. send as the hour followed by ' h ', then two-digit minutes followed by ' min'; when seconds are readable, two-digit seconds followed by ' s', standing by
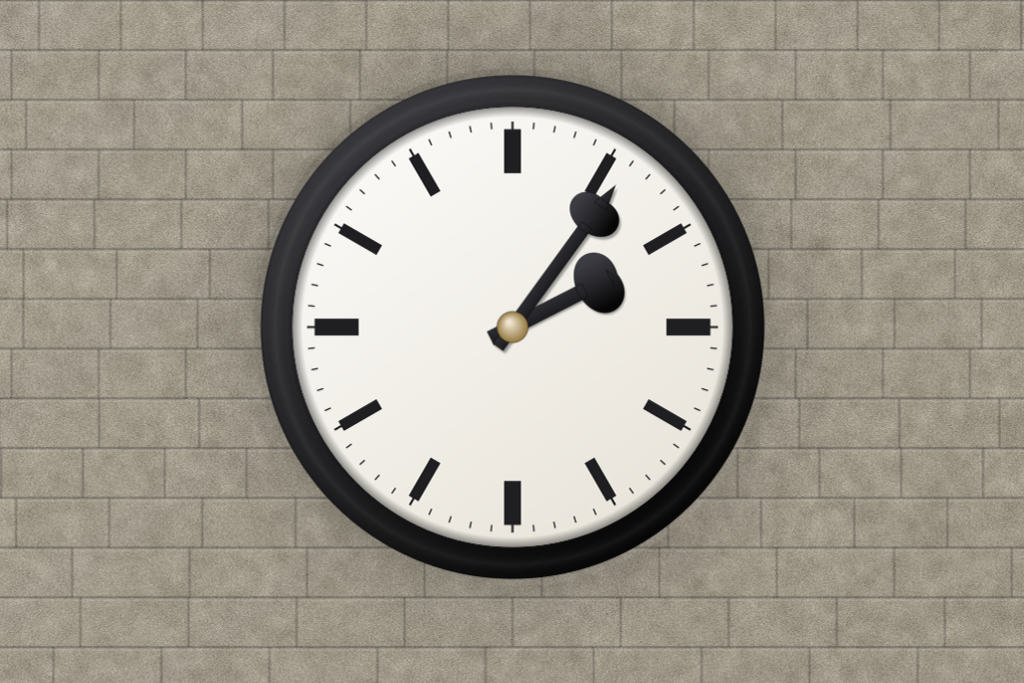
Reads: 2 h 06 min
